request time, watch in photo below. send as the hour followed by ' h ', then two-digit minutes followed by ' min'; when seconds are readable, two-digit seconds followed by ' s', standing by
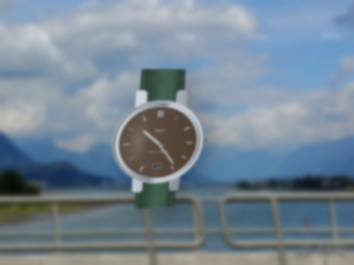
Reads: 10 h 24 min
